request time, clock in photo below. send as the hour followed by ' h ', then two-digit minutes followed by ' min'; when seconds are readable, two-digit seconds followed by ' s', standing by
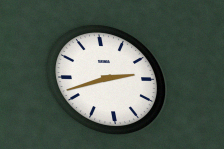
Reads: 2 h 42 min
